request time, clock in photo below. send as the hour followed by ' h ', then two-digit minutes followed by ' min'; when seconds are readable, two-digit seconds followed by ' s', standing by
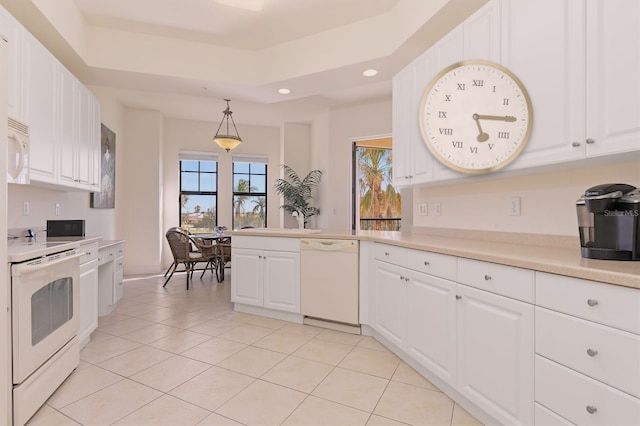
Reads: 5 h 15 min
